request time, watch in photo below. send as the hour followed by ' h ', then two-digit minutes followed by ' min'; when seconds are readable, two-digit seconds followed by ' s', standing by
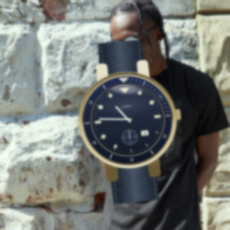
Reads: 10 h 46 min
